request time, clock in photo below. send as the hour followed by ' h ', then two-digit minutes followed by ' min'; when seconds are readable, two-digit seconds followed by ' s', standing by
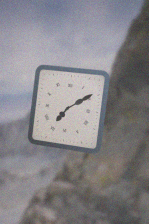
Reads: 7 h 09 min
